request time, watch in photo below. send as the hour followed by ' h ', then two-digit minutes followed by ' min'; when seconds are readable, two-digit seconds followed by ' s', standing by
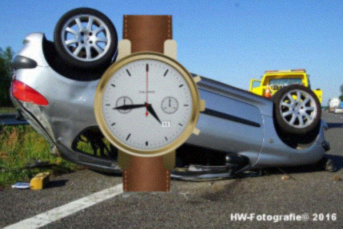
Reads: 4 h 44 min
